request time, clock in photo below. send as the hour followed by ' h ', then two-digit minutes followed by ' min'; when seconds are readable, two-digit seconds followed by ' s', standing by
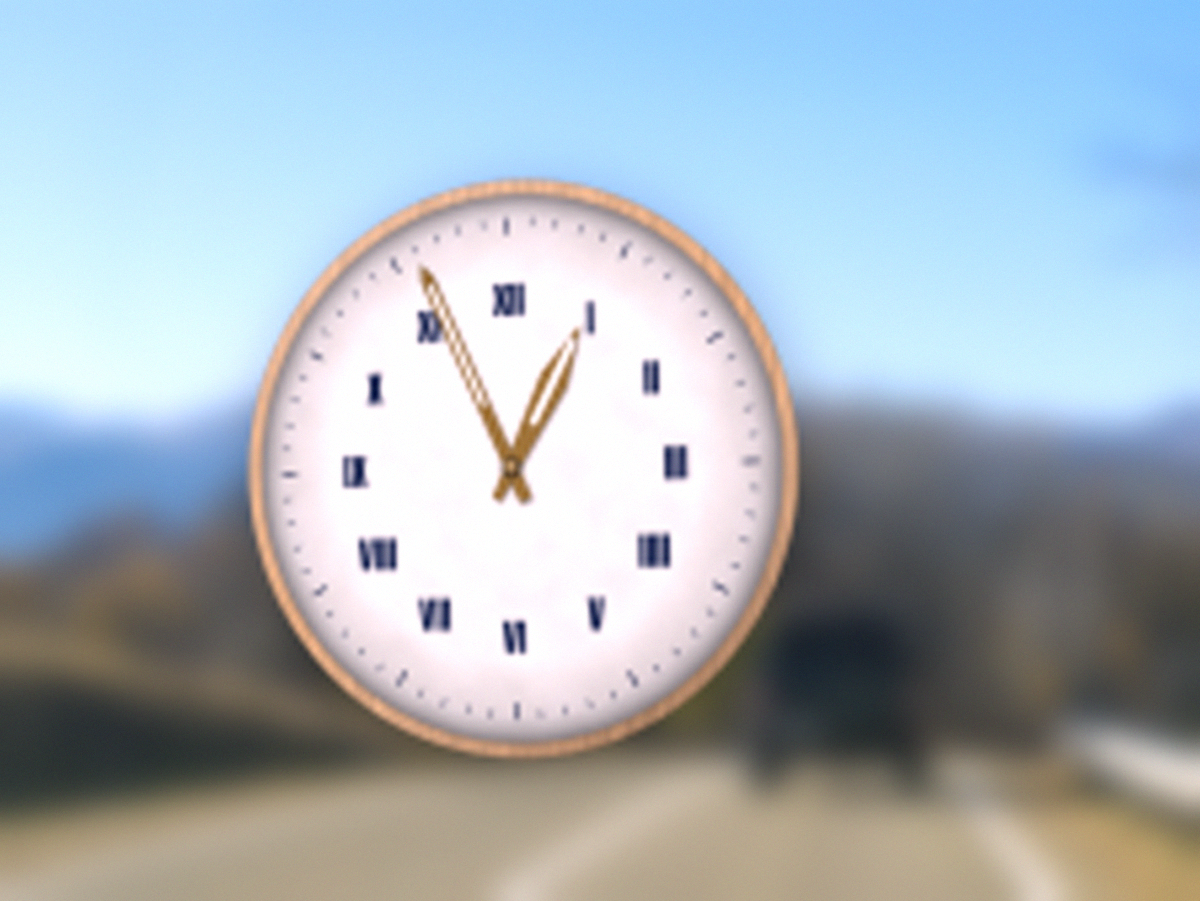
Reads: 12 h 56 min
